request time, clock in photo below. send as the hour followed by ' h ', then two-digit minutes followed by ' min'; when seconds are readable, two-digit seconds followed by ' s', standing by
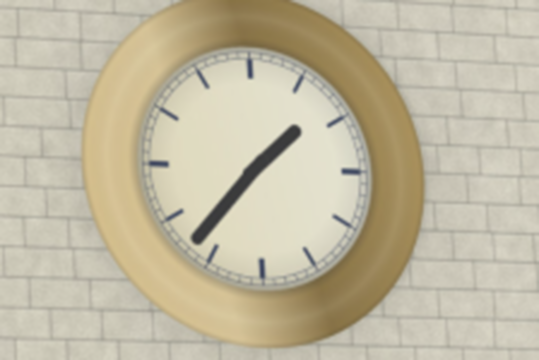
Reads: 1 h 37 min
